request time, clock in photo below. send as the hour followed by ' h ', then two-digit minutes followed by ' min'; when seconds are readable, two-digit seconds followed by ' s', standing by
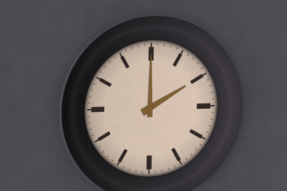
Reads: 2 h 00 min
